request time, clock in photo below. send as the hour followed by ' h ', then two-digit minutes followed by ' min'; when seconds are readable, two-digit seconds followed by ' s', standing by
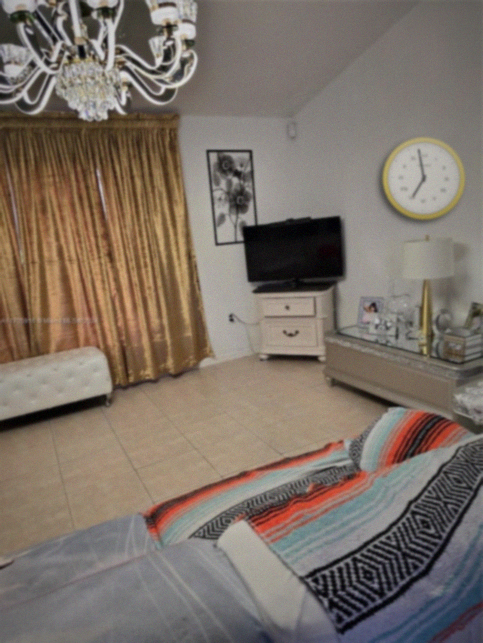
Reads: 6 h 58 min
